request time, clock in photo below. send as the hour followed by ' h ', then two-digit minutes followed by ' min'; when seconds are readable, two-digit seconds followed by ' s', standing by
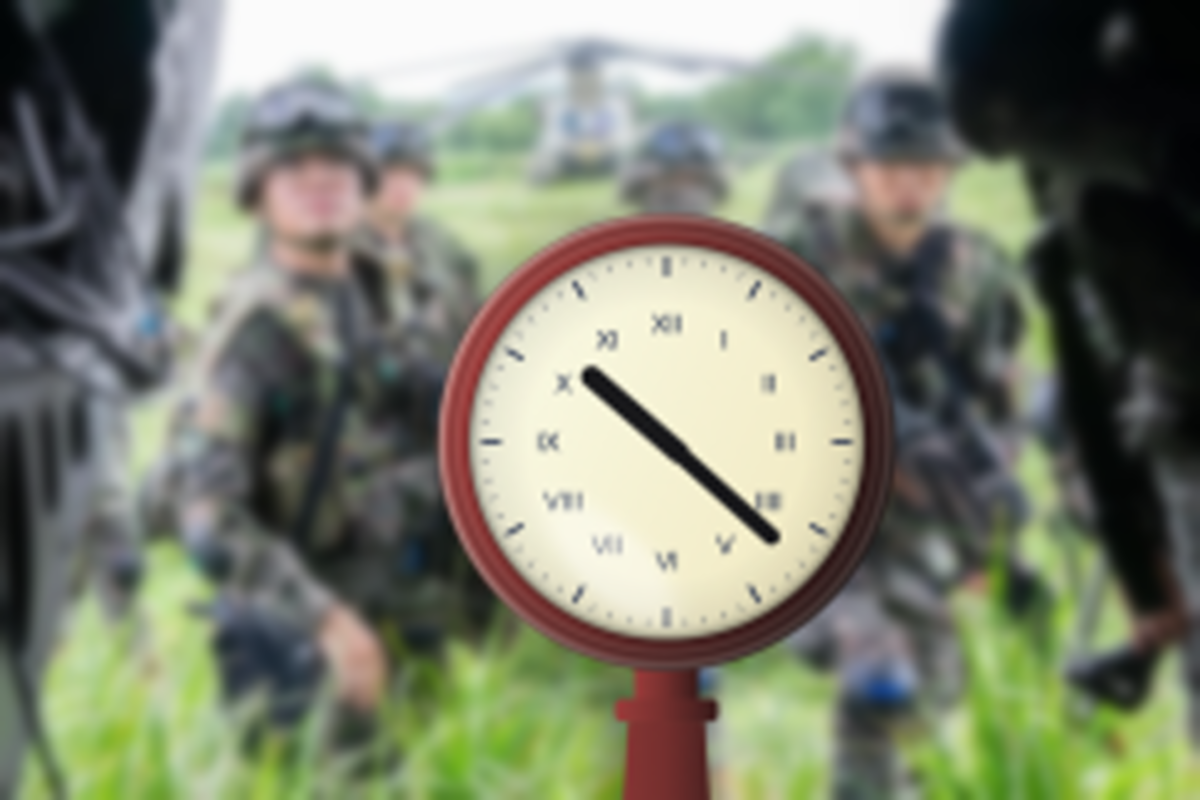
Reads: 10 h 22 min
